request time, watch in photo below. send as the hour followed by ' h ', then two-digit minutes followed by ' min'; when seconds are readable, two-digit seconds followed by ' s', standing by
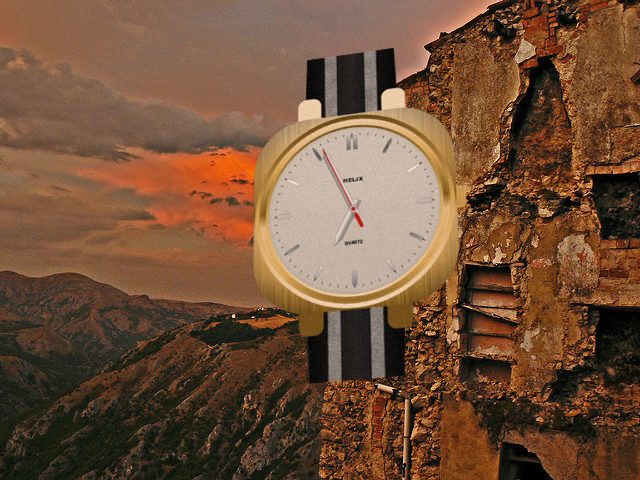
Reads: 6 h 55 min 56 s
